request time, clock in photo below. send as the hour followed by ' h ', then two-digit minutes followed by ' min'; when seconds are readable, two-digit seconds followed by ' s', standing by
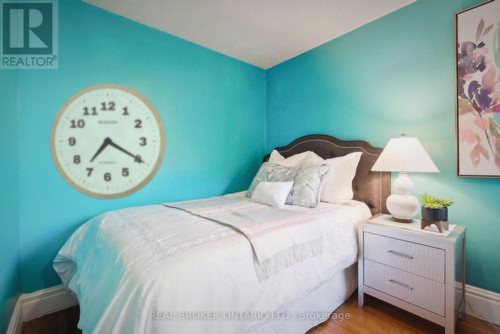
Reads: 7 h 20 min
